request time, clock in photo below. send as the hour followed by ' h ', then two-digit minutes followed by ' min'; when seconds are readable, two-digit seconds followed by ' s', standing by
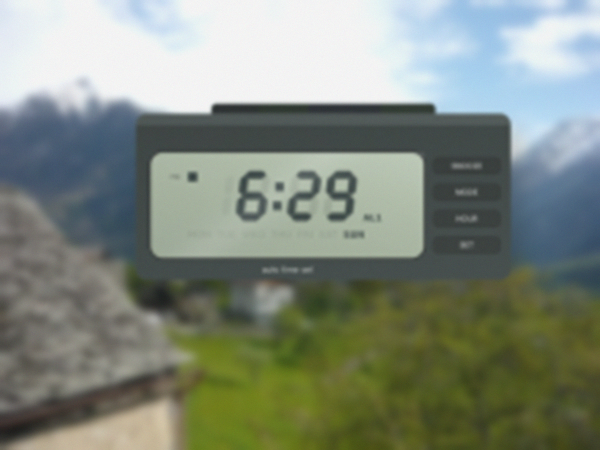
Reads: 6 h 29 min
